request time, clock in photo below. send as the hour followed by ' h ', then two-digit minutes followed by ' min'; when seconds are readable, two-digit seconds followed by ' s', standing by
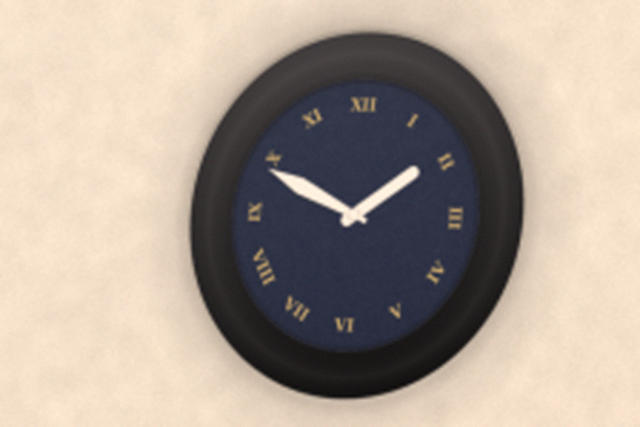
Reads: 1 h 49 min
